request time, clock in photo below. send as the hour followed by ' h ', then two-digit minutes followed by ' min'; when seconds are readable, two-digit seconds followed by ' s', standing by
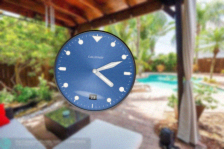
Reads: 4 h 11 min
